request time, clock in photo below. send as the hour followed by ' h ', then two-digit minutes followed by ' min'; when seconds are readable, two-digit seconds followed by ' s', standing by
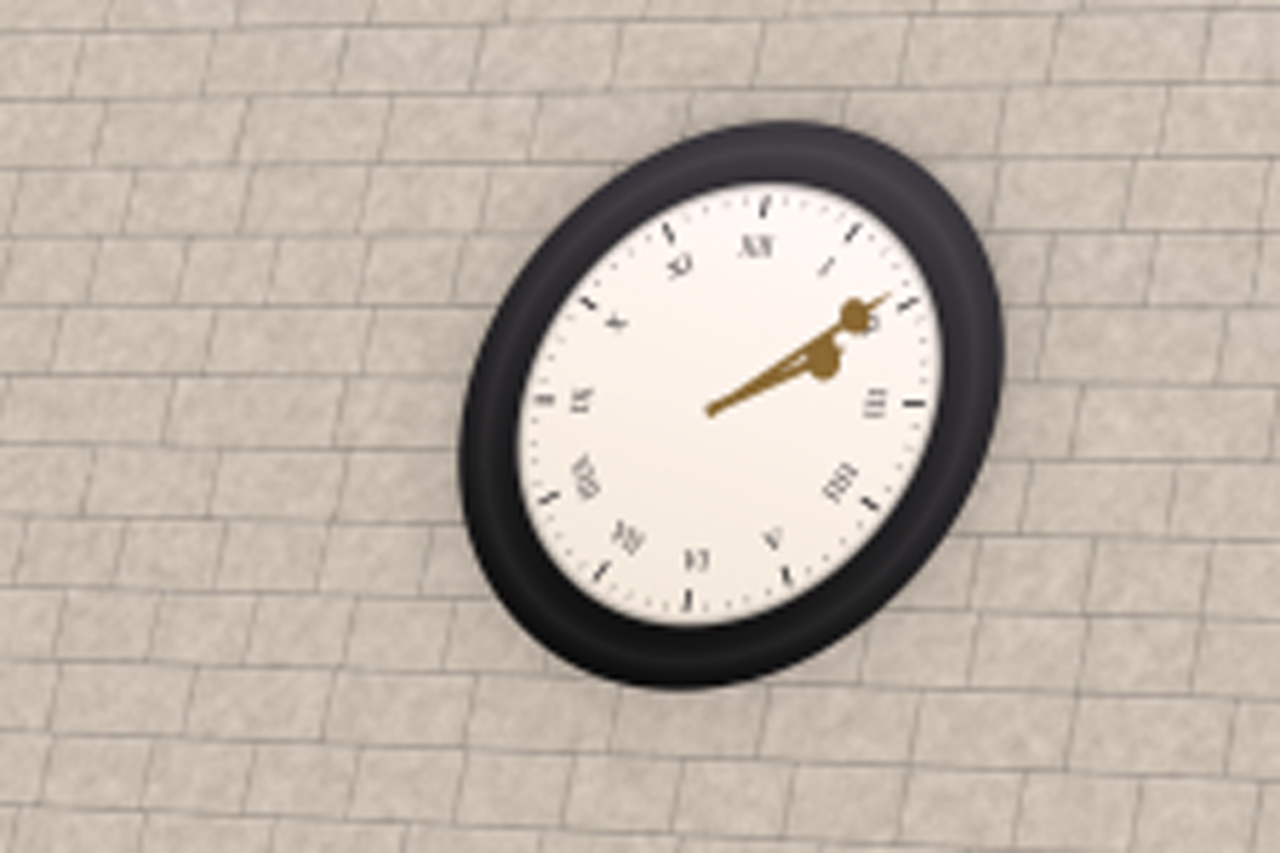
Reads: 2 h 09 min
